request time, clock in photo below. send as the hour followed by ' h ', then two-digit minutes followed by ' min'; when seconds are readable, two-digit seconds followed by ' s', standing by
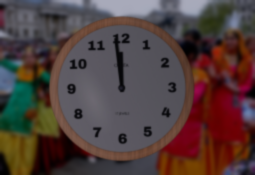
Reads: 11 h 59 min
